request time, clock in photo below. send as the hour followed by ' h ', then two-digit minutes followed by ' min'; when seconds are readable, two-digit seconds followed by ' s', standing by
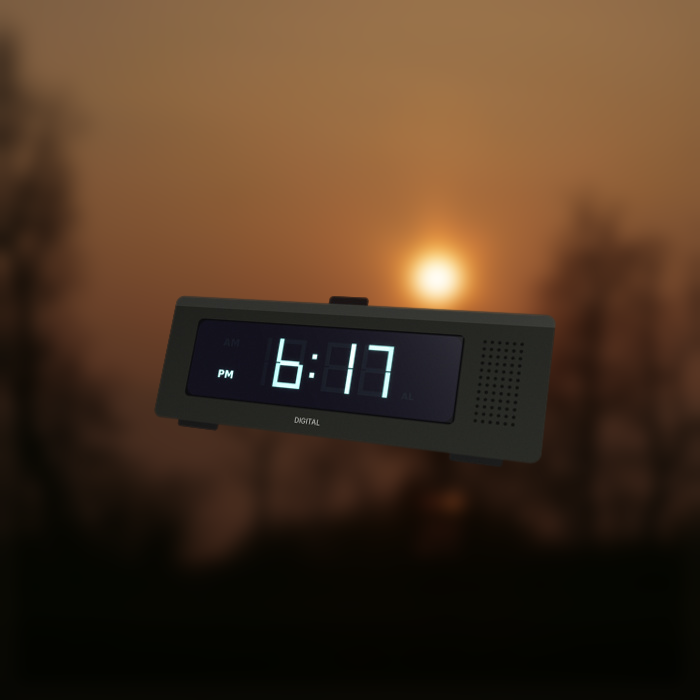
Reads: 6 h 17 min
